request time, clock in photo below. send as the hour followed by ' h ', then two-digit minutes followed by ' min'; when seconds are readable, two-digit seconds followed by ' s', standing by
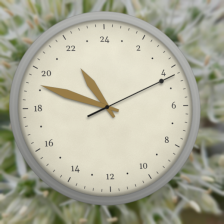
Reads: 21 h 48 min 11 s
